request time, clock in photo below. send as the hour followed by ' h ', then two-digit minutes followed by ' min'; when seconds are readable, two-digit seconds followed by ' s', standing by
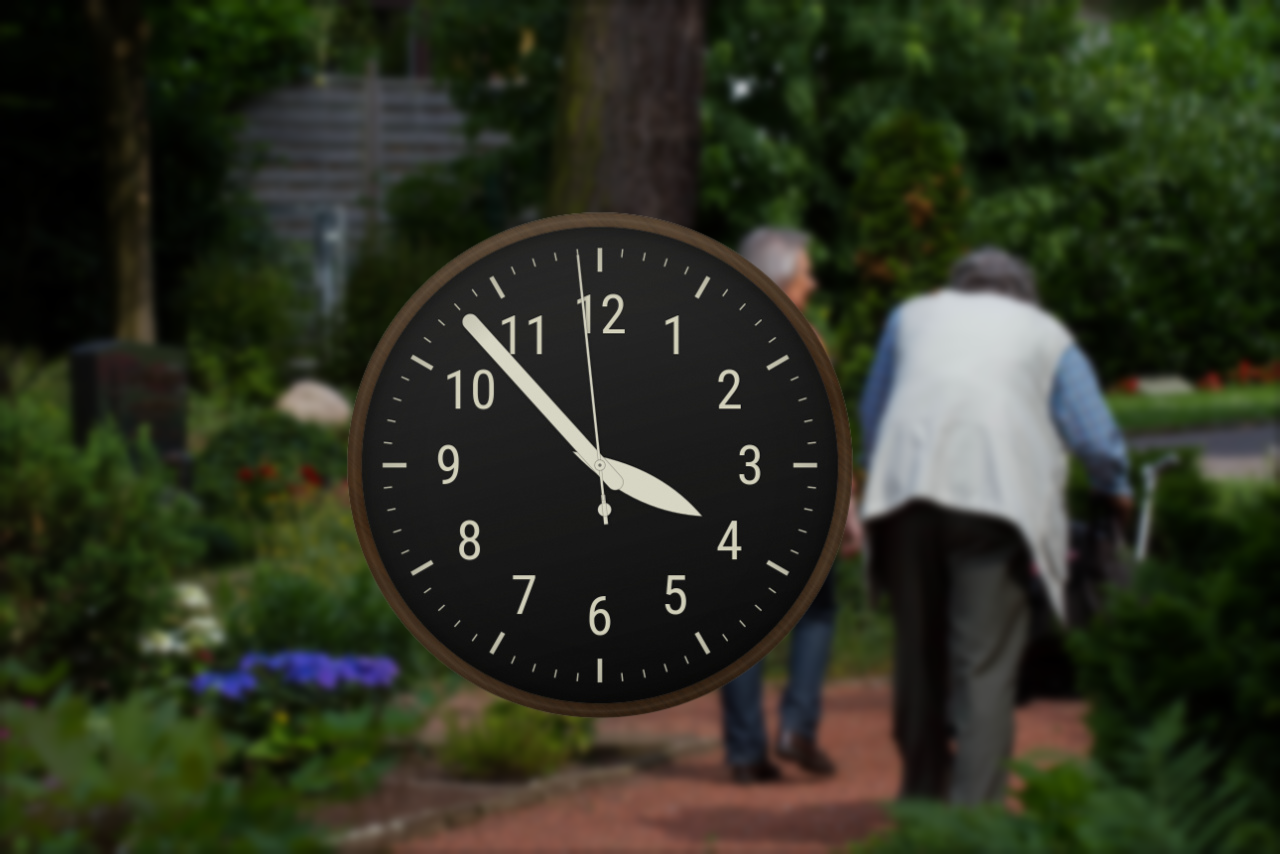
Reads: 3 h 52 min 59 s
